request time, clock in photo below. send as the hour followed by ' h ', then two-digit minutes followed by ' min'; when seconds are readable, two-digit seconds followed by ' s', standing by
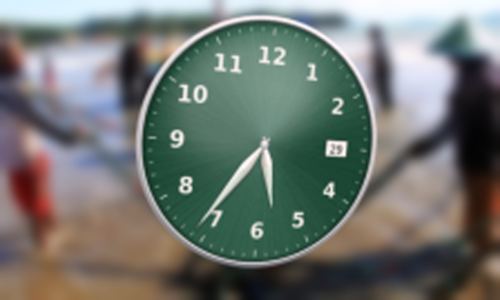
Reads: 5 h 36 min
